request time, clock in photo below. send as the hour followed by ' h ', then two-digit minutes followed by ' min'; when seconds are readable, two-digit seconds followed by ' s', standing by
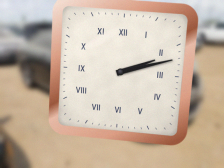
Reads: 2 h 12 min
